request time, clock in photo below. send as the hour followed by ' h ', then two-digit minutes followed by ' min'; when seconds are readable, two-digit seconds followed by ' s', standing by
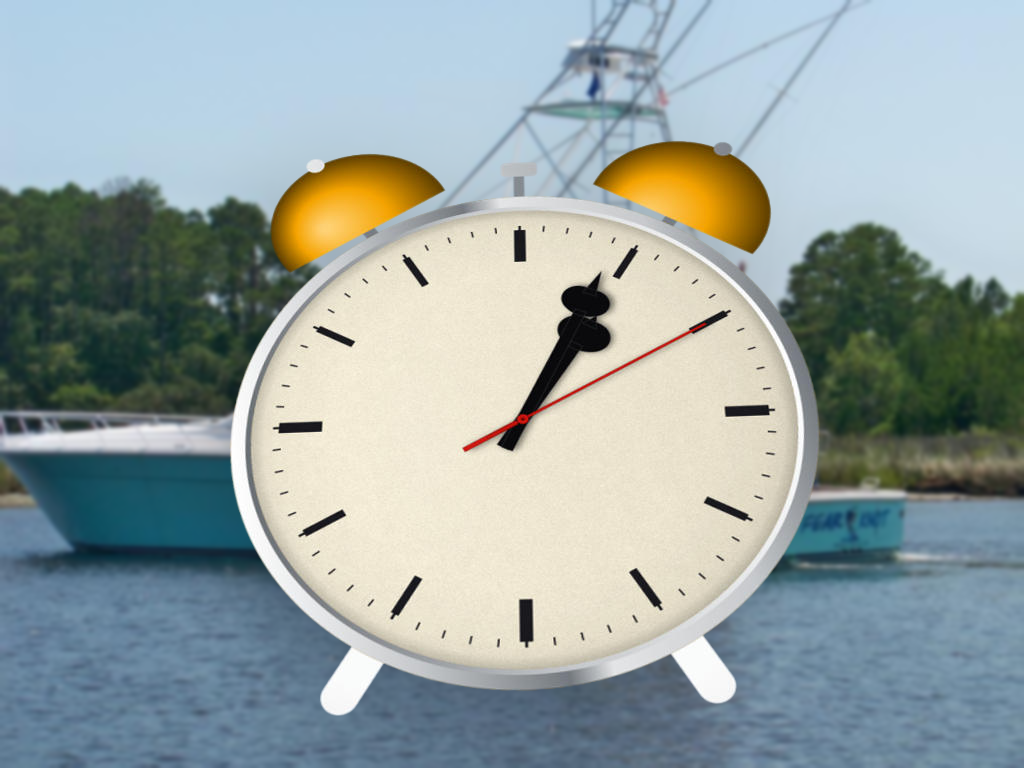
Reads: 1 h 04 min 10 s
